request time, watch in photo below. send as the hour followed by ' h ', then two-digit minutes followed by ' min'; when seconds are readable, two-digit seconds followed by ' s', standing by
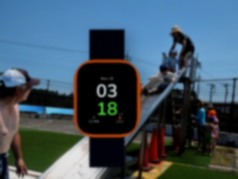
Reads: 3 h 18 min
